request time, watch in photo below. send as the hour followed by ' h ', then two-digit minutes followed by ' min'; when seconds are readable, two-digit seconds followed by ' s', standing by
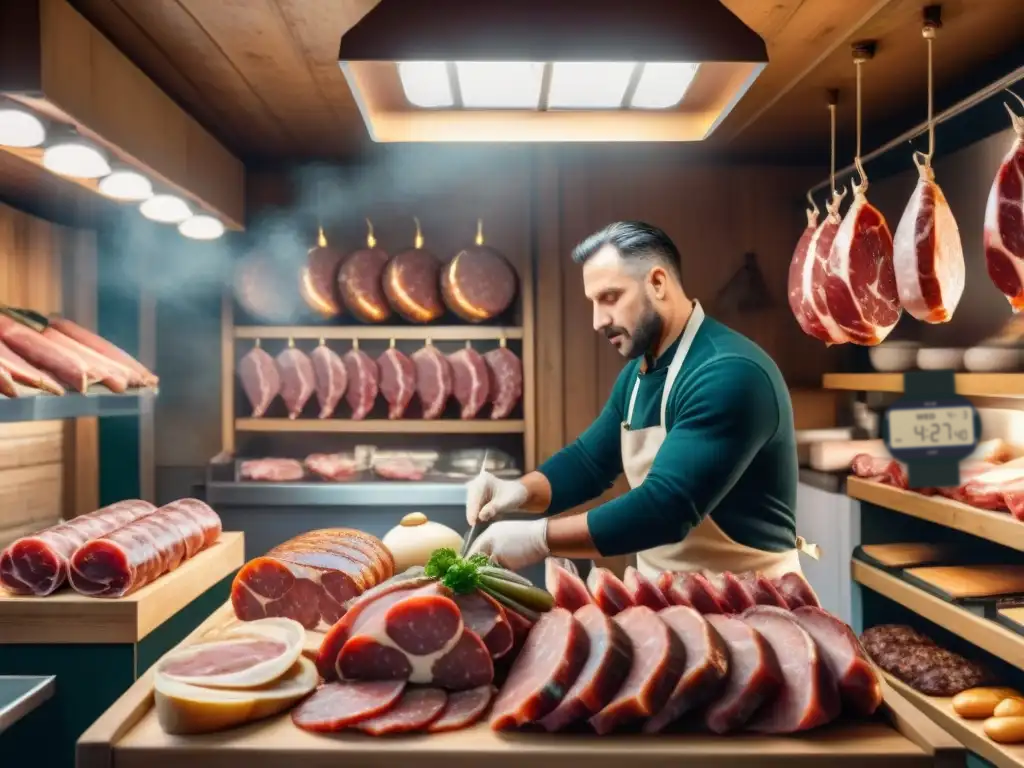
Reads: 4 h 27 min
